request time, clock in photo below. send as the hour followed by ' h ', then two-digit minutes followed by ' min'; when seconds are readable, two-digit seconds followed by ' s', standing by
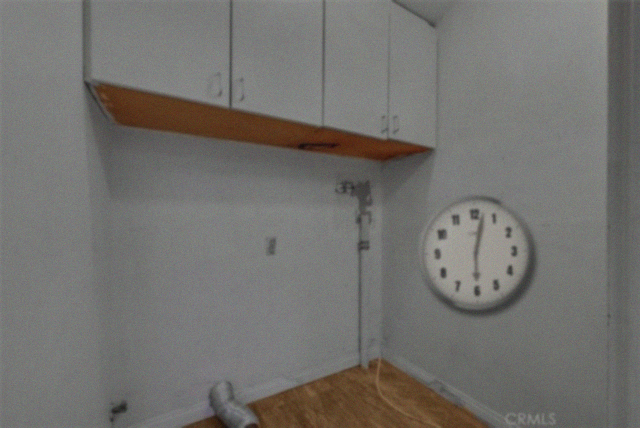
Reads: 6 h 02 min
